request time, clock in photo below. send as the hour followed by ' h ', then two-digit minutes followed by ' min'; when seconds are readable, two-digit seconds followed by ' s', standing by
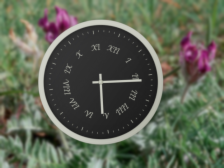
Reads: 5 h 11 min
